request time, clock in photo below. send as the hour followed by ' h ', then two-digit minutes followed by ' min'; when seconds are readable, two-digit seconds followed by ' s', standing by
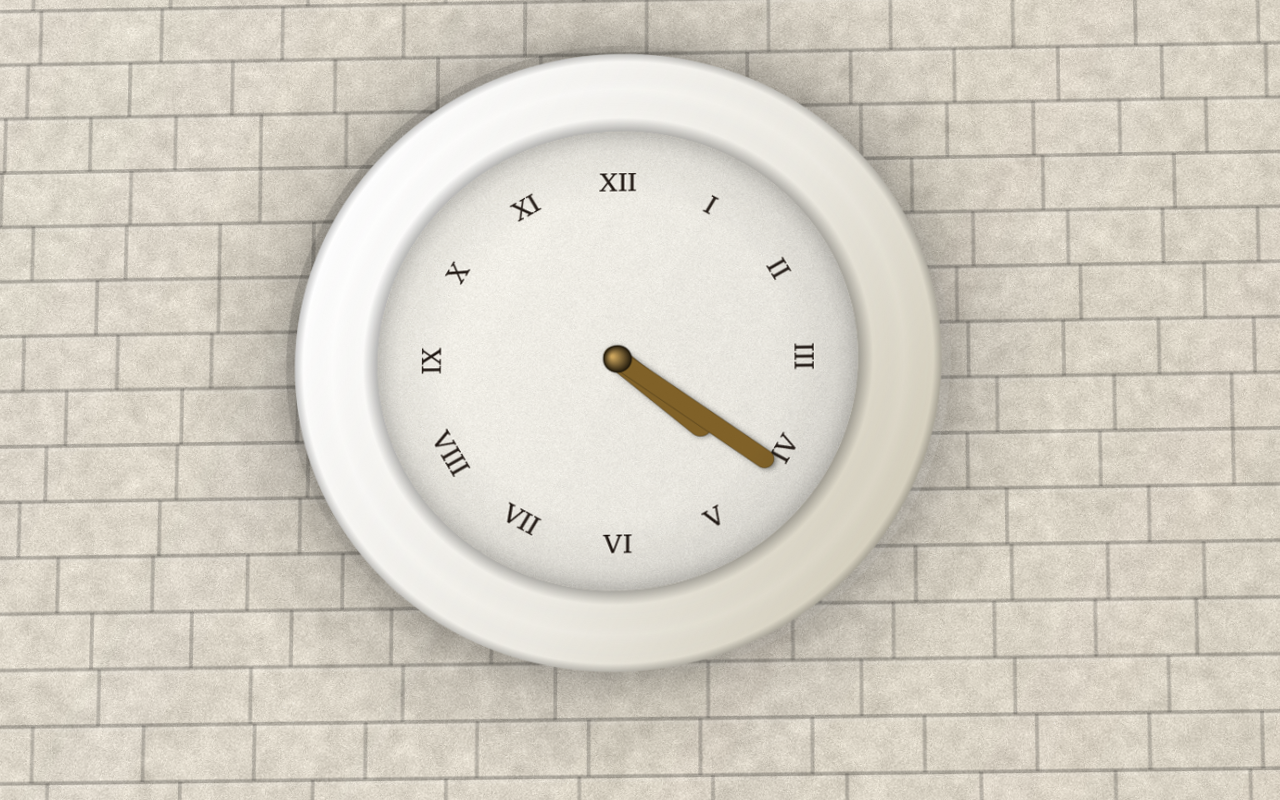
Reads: 4 h 21 min
